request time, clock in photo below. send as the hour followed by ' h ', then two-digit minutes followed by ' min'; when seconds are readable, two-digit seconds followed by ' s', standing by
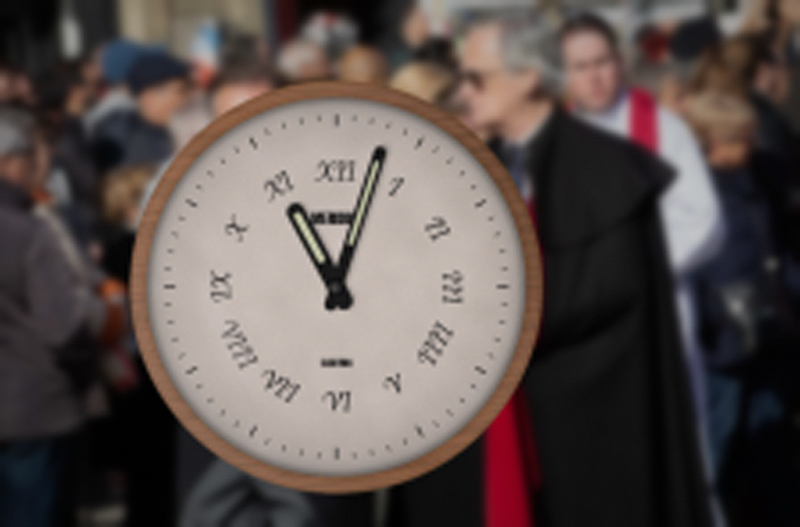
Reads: 11 h 03 min
